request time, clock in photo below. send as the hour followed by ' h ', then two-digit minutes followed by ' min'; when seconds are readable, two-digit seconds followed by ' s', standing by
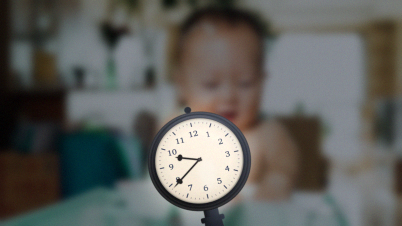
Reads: 9 h 39 min
